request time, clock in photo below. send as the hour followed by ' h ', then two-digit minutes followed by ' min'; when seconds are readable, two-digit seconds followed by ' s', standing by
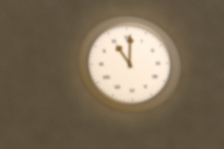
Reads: 11 h 01 min
